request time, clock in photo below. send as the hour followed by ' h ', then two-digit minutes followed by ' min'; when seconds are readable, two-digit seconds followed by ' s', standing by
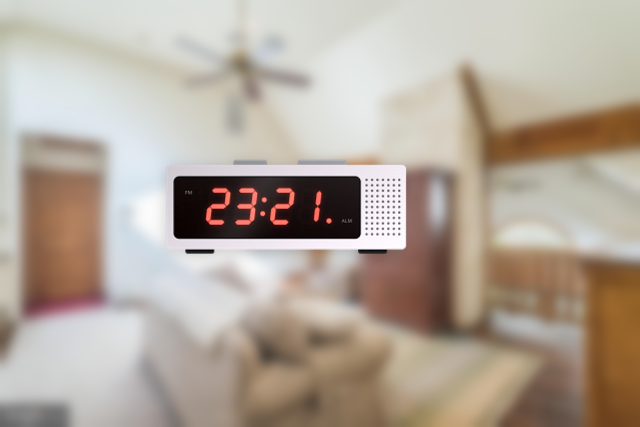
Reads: 23 h 21 min
